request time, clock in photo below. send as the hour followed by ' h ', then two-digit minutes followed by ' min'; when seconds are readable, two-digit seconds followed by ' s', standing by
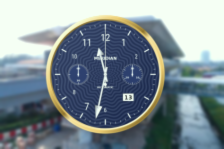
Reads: 11 h 32 min
